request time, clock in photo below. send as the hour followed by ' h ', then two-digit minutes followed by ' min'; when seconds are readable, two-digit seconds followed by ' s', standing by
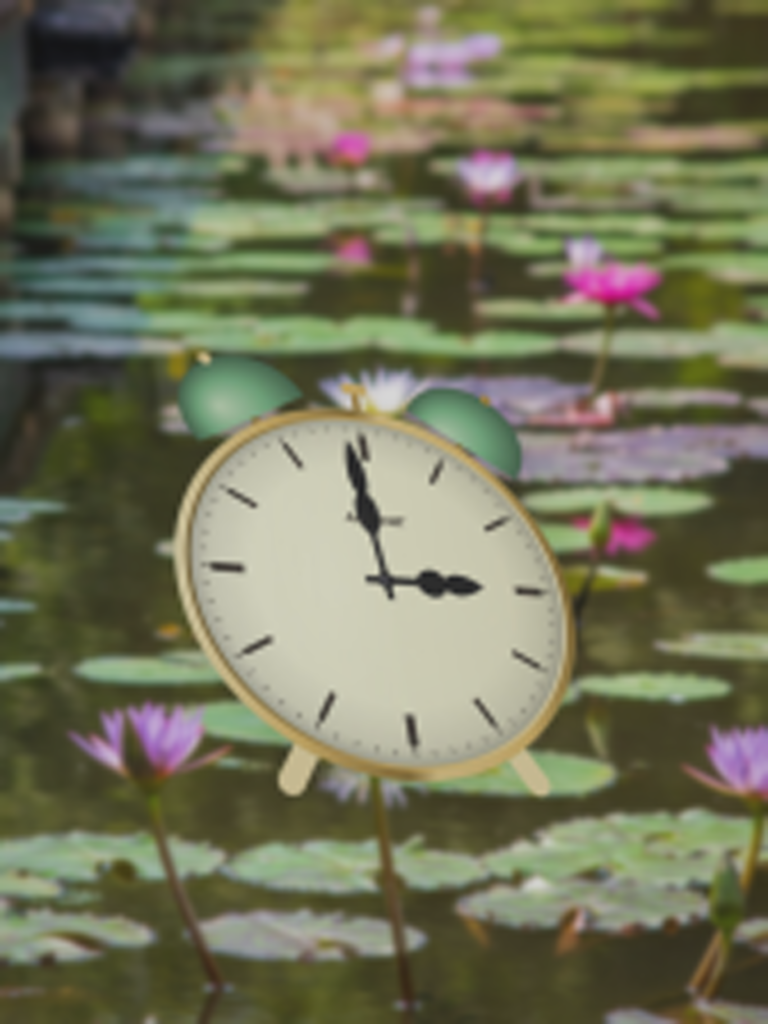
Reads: 2 h 59 min
